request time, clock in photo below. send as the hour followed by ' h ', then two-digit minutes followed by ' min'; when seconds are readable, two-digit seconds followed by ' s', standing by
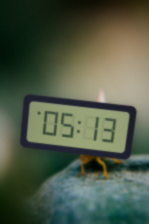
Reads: 5 h 13 min
